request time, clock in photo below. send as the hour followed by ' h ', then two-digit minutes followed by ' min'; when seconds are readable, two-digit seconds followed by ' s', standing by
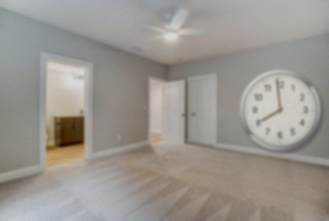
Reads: 7 h 59 min
